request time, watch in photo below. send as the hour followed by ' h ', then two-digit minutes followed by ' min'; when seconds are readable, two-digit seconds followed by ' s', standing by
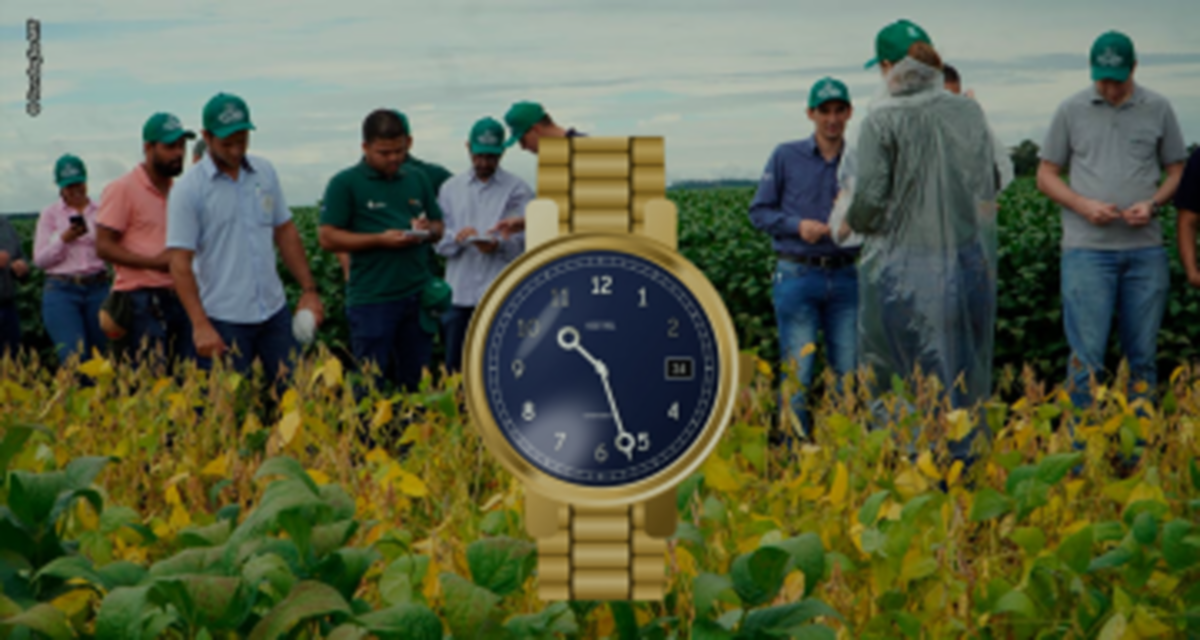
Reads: 10 h 27 min
